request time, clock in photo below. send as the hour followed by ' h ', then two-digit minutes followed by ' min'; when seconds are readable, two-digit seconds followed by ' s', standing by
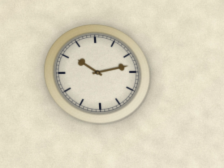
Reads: 10 h 13 min
